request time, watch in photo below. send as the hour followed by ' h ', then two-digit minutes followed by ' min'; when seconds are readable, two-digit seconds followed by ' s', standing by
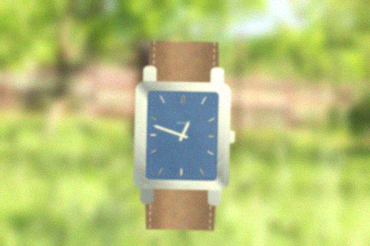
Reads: 12 h 48 min
